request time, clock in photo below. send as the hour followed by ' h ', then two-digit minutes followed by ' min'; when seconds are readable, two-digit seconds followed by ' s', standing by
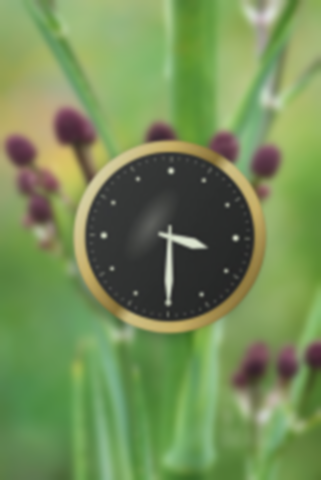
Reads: 3 h 30 min
